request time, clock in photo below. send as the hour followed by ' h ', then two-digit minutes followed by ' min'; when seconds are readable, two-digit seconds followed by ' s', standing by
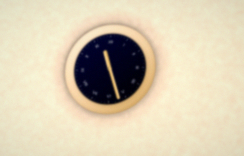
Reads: 11 h 27 min
